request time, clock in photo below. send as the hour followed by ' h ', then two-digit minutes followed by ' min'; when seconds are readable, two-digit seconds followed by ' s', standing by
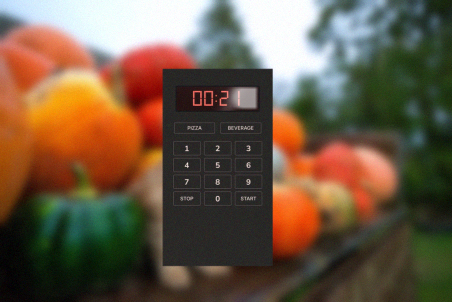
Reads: 0 h 21 min
